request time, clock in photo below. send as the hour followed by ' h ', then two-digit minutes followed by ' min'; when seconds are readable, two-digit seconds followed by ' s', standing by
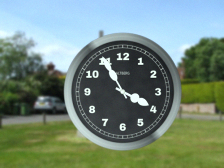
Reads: 3 h 55 min
